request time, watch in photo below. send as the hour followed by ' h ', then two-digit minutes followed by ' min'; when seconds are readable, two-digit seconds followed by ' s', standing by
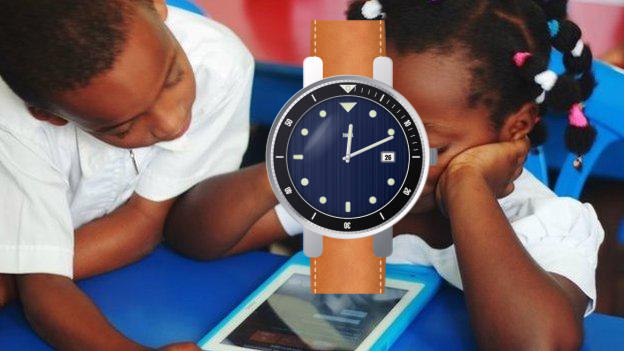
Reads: 12 h 11 min
